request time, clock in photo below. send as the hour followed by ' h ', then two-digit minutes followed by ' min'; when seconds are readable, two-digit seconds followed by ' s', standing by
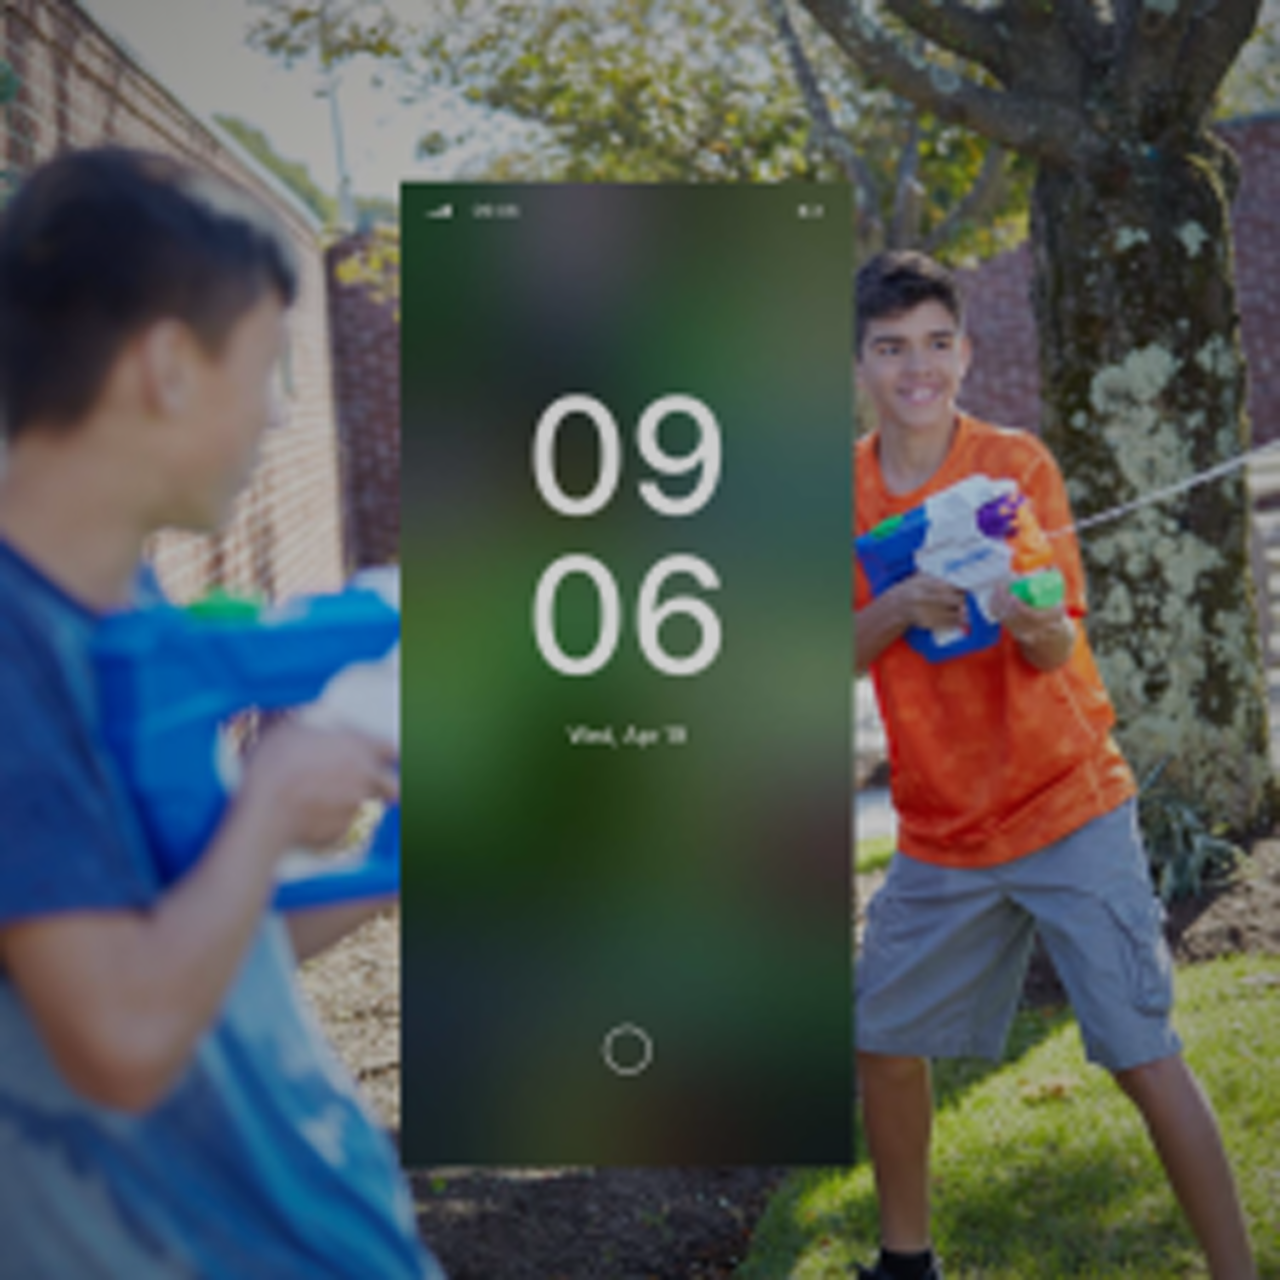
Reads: 9 h 06 min
